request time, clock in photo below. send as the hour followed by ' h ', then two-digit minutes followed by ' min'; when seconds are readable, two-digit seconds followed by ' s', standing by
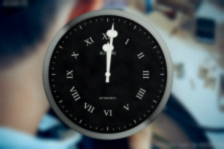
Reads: 12 h 01 min
